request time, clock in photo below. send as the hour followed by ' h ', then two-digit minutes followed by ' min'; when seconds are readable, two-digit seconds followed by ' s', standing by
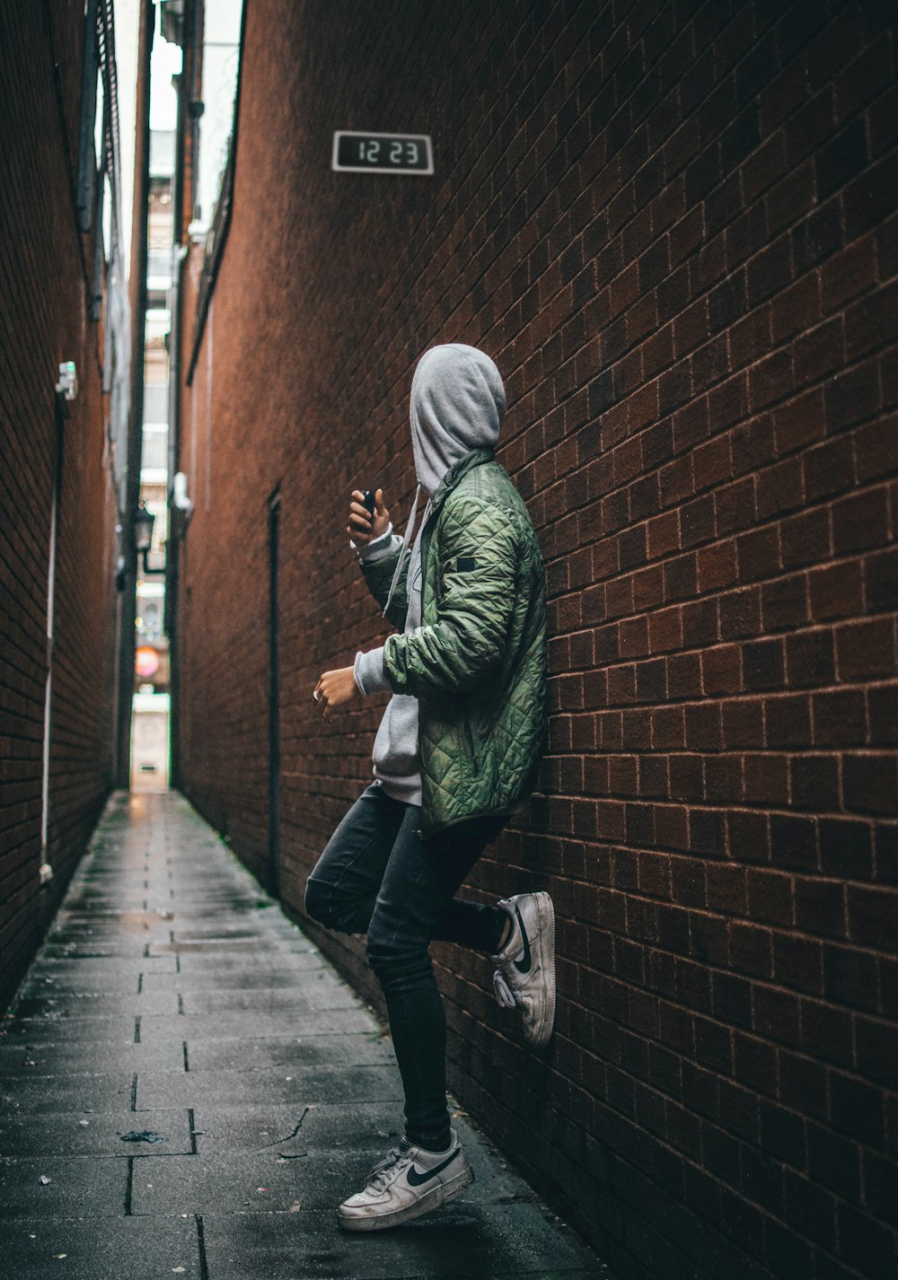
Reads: 12 h 23 min
